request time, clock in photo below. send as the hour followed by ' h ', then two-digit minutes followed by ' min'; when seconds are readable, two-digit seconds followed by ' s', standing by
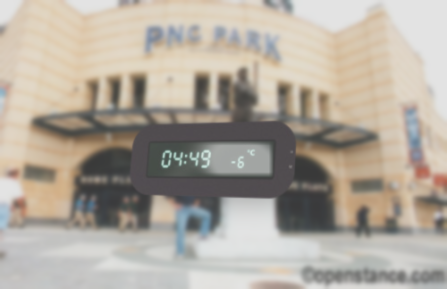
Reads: 4 h 49 min
